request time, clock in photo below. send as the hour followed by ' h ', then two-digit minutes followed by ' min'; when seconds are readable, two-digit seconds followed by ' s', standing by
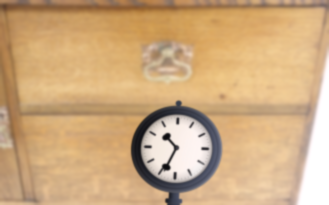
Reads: 10 h 34 min
